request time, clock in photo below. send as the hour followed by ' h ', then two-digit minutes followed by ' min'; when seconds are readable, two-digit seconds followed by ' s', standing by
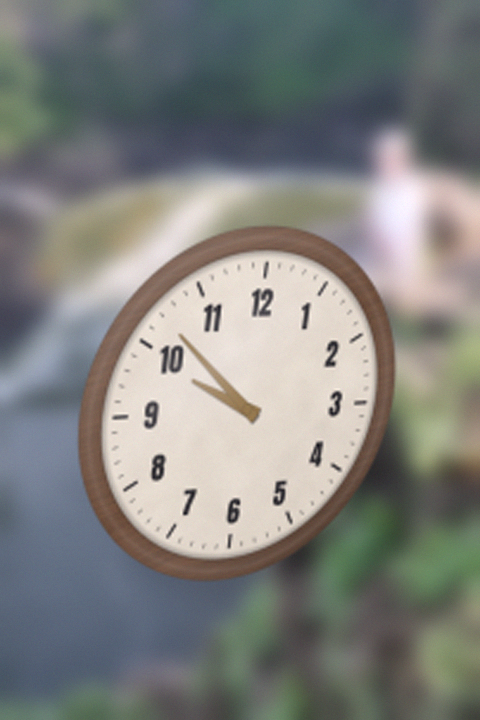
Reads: 9 h 52 min
